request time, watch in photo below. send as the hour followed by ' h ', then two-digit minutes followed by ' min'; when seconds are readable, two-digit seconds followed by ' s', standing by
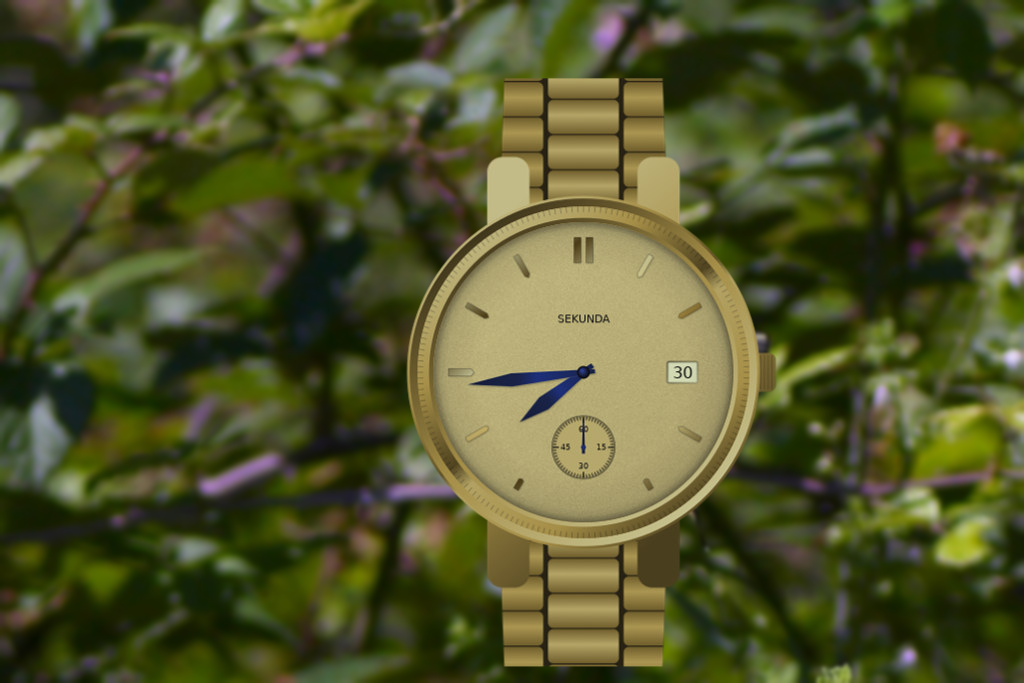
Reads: 7 h 44 min
